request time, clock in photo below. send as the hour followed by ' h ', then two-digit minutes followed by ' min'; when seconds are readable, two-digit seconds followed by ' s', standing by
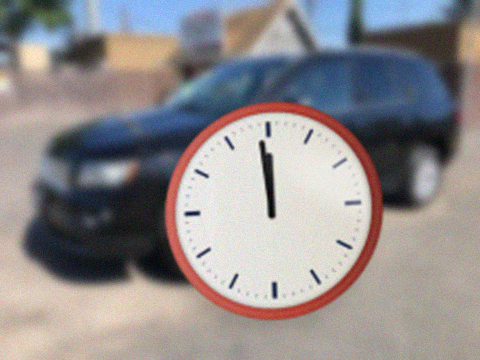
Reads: 11 h 59 min
